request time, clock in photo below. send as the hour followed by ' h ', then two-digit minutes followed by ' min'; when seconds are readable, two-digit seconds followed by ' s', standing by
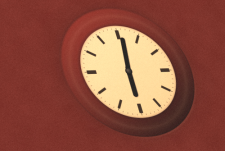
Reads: 6 h 01 min
